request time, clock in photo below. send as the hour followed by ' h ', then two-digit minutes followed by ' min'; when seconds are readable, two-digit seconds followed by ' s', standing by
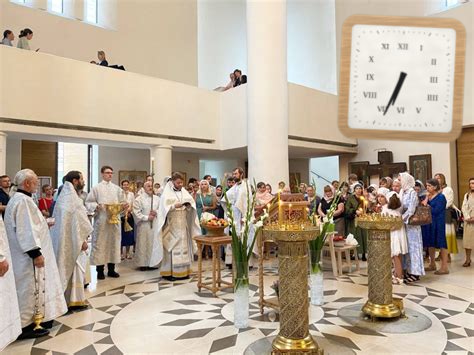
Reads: 6 h 34 min
